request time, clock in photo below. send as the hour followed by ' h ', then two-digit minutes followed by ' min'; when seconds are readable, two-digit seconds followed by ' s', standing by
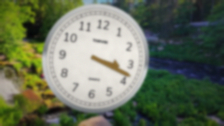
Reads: 3 h 18 min
